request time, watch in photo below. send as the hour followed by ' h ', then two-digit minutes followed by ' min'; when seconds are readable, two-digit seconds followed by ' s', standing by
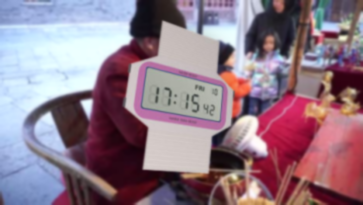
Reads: 17 h 15 min 42 s
